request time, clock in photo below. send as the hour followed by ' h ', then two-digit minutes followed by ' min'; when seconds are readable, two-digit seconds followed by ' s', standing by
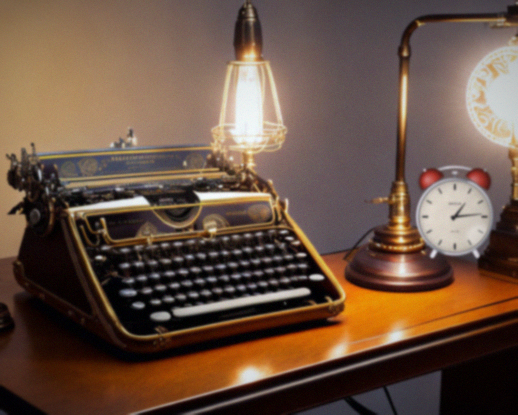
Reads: 1 h 14 min
